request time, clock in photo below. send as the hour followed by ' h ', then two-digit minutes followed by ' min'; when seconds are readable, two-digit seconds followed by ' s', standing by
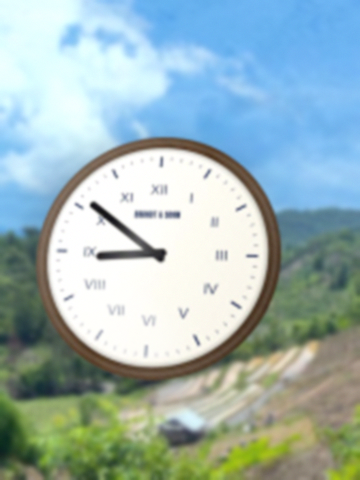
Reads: 8 h 51 min
